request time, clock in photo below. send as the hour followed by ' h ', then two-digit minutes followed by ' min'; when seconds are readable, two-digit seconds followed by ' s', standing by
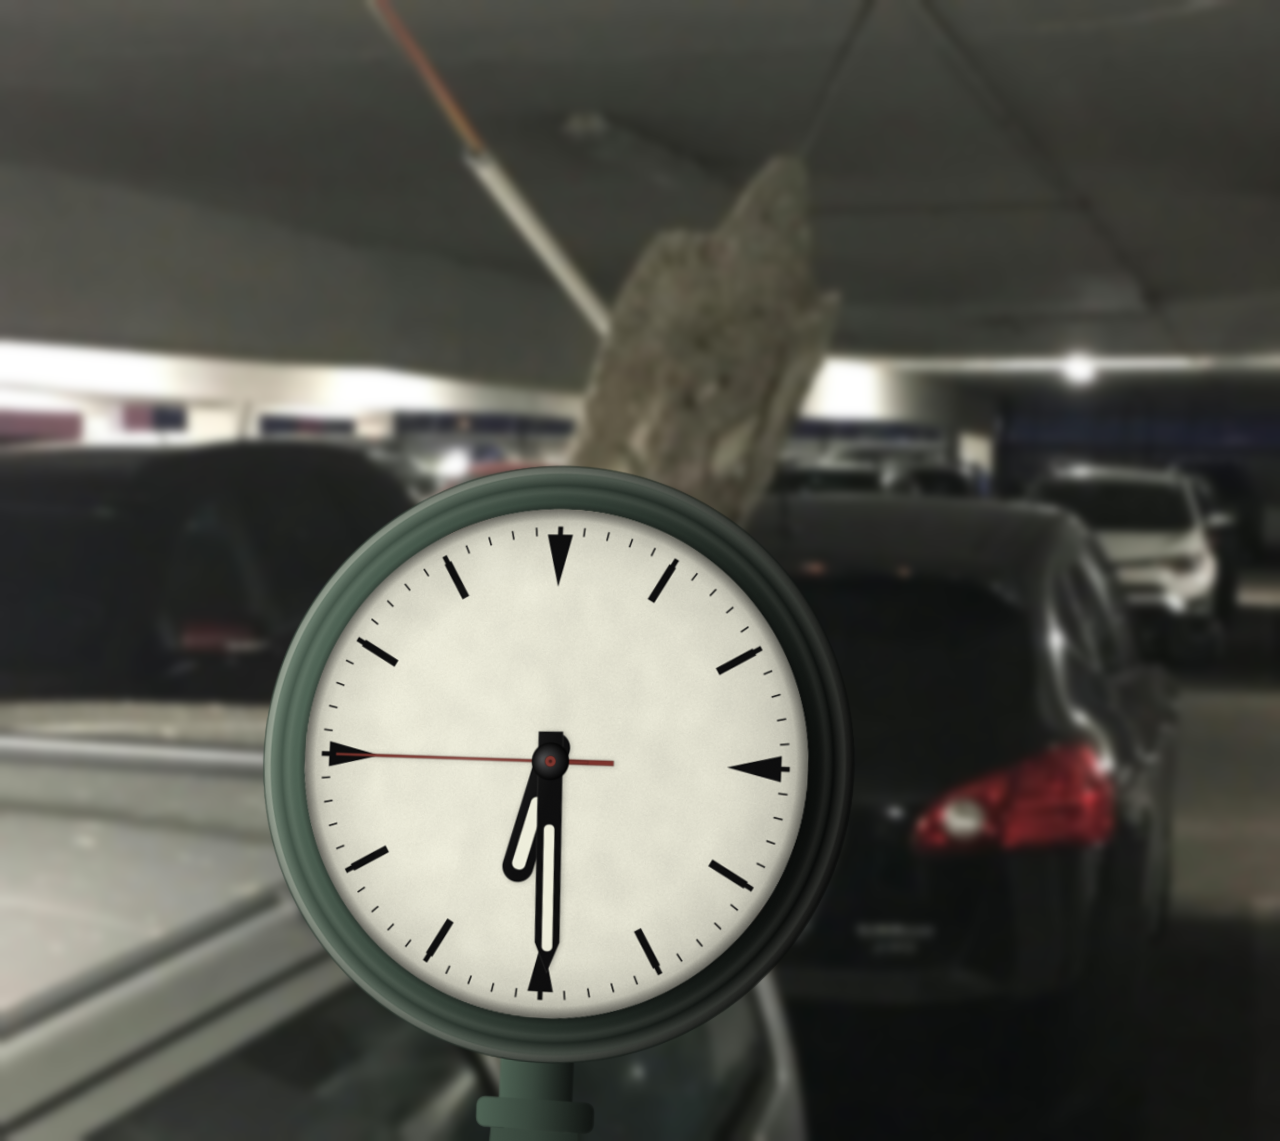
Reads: 6 h 29 min 45 s
